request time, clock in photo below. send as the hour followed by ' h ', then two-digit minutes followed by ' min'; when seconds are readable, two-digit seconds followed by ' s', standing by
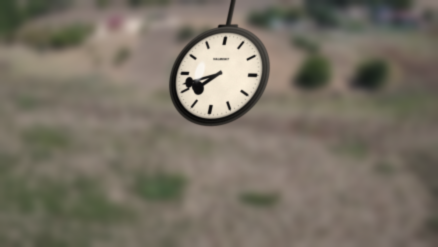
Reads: 7 h 42 min
